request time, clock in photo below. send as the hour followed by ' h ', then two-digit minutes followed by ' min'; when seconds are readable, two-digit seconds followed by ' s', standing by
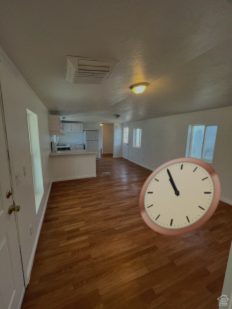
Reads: 10 h 55 min
